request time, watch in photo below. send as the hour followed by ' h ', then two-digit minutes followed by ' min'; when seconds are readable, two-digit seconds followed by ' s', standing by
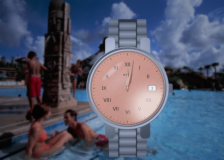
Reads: 12 h 02 min
